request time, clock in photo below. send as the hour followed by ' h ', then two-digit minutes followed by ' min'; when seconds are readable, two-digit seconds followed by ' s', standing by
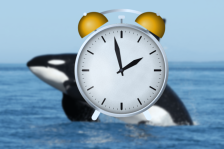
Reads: 1 h 58 min
